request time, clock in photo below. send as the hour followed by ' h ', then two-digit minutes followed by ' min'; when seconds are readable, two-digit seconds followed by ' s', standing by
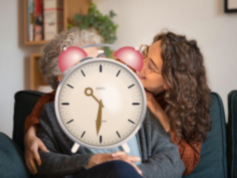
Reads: 10 h 31 min
